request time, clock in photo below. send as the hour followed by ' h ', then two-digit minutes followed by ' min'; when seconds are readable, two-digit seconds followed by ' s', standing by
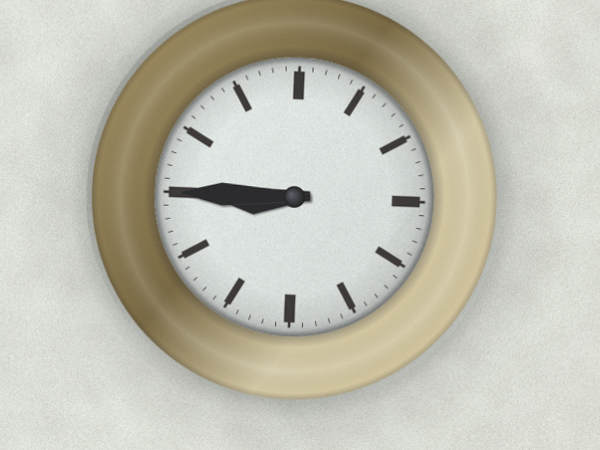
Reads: 8 h 45 min
